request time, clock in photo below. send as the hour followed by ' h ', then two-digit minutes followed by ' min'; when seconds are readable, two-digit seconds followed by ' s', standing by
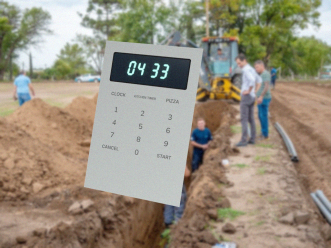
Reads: 4 h 33 min
